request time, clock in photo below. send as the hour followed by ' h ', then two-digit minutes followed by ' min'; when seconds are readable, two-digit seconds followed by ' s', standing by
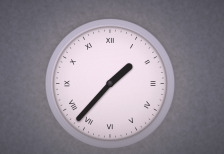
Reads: 1 h 37 min
